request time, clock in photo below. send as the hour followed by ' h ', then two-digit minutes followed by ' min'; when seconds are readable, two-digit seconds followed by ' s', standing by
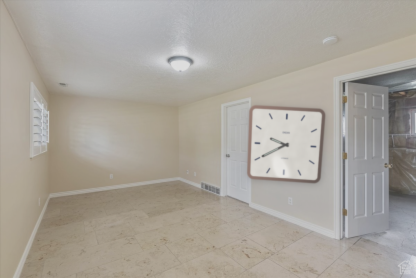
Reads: 9 h 40 min
